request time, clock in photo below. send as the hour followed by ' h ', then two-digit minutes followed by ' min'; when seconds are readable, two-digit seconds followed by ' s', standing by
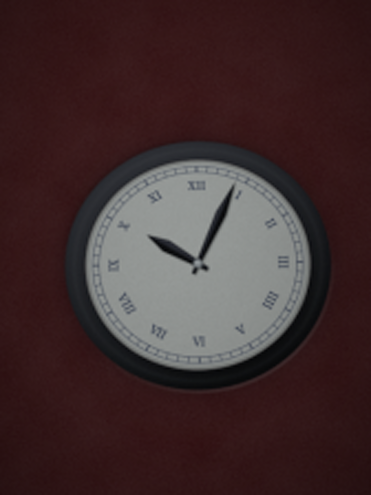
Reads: 10 h 04 min
